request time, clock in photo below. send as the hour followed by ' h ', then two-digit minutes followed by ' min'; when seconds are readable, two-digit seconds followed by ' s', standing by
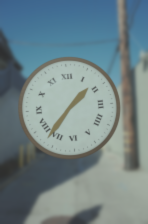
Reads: 1 h 37 min
